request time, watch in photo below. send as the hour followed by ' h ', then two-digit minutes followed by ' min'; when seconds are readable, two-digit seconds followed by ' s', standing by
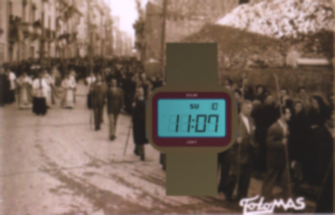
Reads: 11 h 07 min
